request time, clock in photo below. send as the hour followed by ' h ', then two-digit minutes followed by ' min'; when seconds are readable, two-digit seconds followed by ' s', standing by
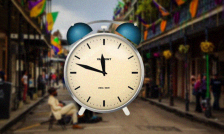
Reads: 11 h 48 min
